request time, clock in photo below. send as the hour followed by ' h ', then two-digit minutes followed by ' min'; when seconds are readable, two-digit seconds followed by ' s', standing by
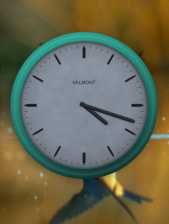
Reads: 4 h 18 min
